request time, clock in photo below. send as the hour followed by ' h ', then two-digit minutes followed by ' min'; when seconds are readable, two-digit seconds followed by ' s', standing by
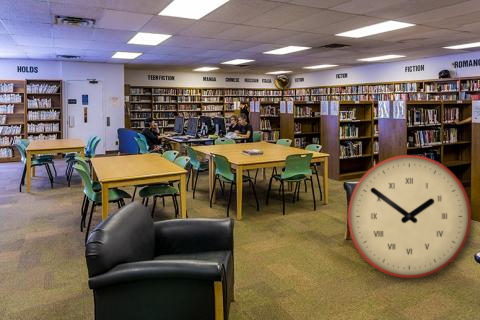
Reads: 1 h 51 min
